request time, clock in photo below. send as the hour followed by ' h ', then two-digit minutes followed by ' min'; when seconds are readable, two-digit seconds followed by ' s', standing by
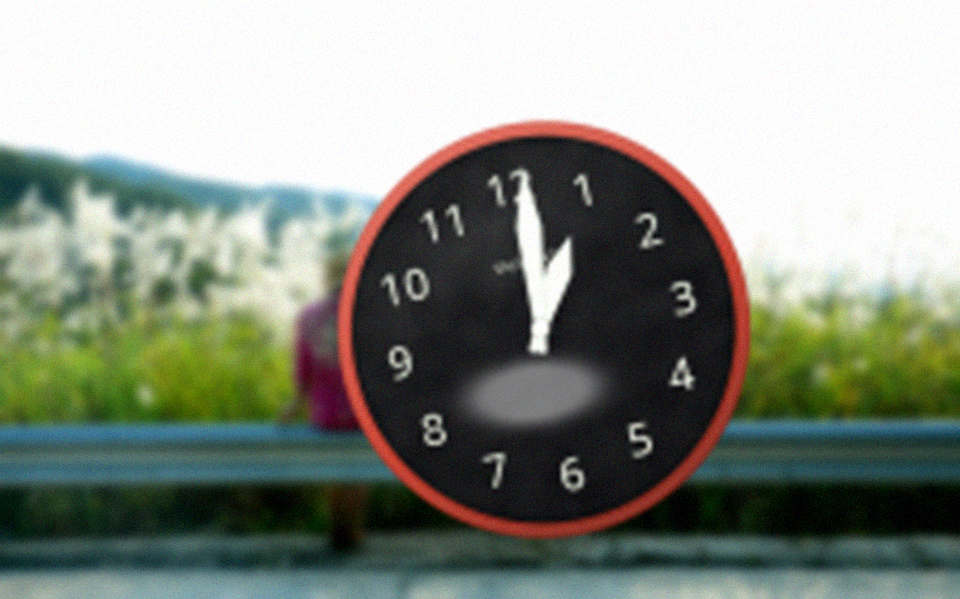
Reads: 1 h 01 min
